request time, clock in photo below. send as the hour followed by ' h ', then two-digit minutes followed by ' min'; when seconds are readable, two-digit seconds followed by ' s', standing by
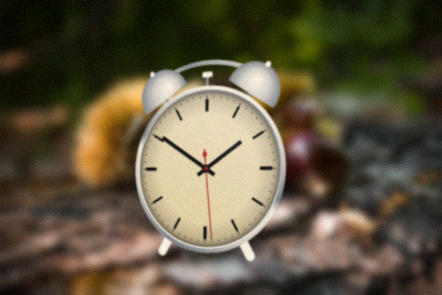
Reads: 1 h 50 min 29 s
